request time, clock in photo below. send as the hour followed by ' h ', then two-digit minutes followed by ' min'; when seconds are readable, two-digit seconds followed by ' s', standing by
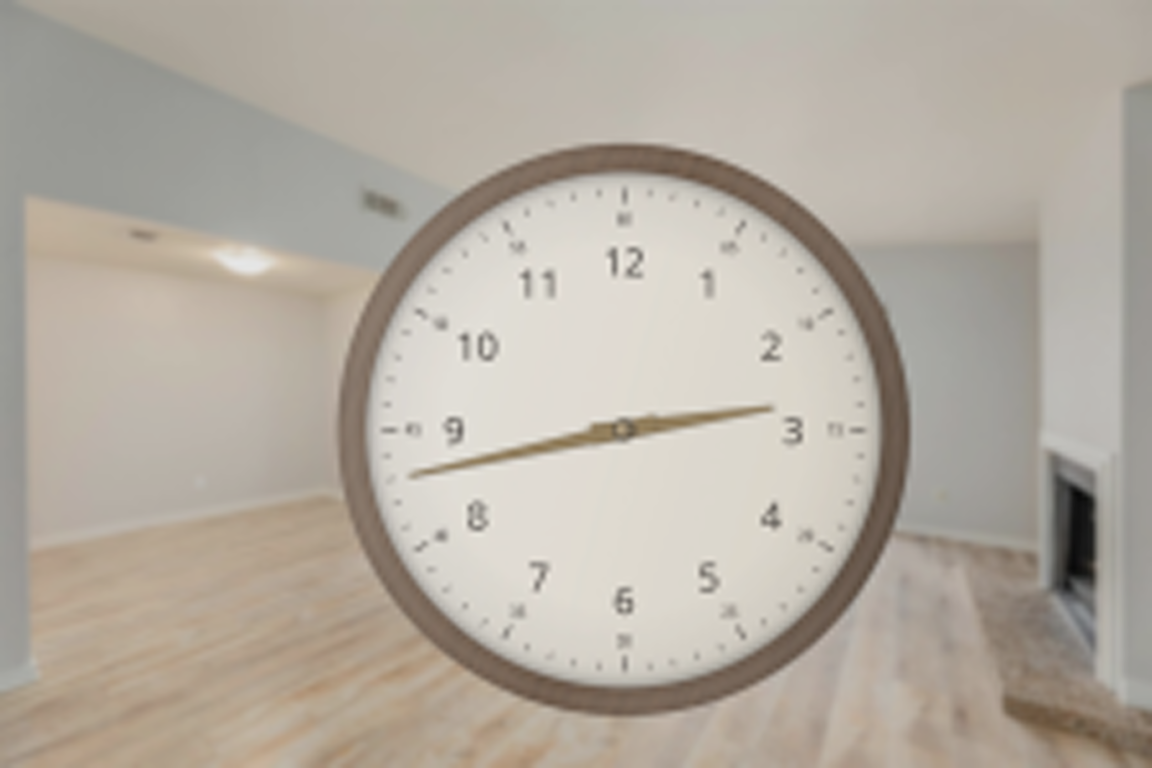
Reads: 2 h 43 min
